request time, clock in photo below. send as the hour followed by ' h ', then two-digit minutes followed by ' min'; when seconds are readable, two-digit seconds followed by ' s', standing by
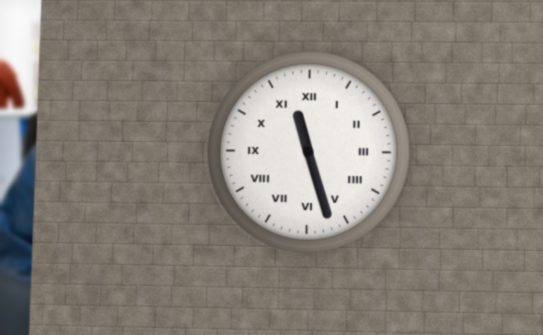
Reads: 11 h 27 min
